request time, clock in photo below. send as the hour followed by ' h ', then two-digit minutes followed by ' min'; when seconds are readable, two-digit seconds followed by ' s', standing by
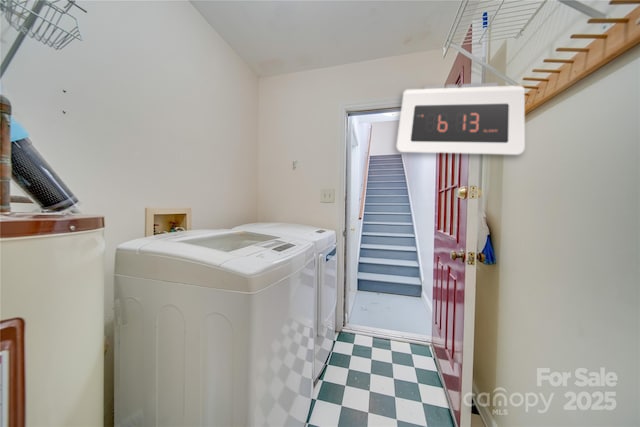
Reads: 6 h 13 min
